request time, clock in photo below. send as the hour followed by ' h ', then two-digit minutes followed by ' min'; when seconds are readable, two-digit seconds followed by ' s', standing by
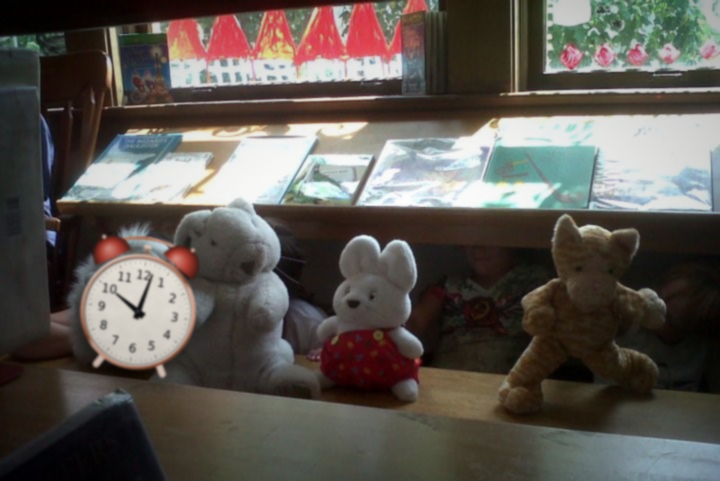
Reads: 10 h 02 min
